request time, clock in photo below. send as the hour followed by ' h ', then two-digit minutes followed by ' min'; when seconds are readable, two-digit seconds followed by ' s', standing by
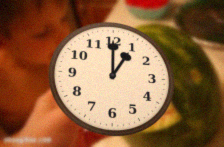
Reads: 1 h 00 min
